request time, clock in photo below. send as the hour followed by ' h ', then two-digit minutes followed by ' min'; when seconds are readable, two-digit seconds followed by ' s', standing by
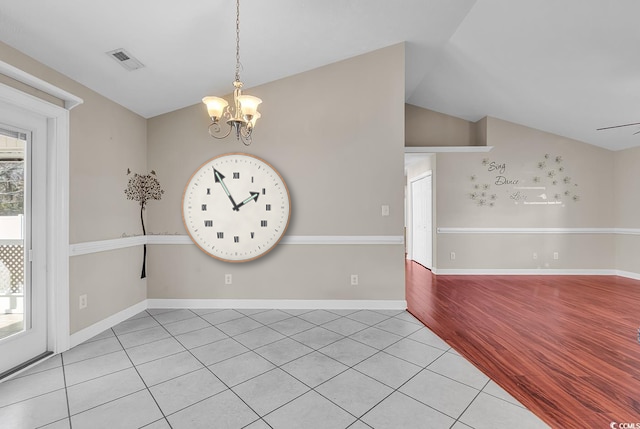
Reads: 1 h 55 min
